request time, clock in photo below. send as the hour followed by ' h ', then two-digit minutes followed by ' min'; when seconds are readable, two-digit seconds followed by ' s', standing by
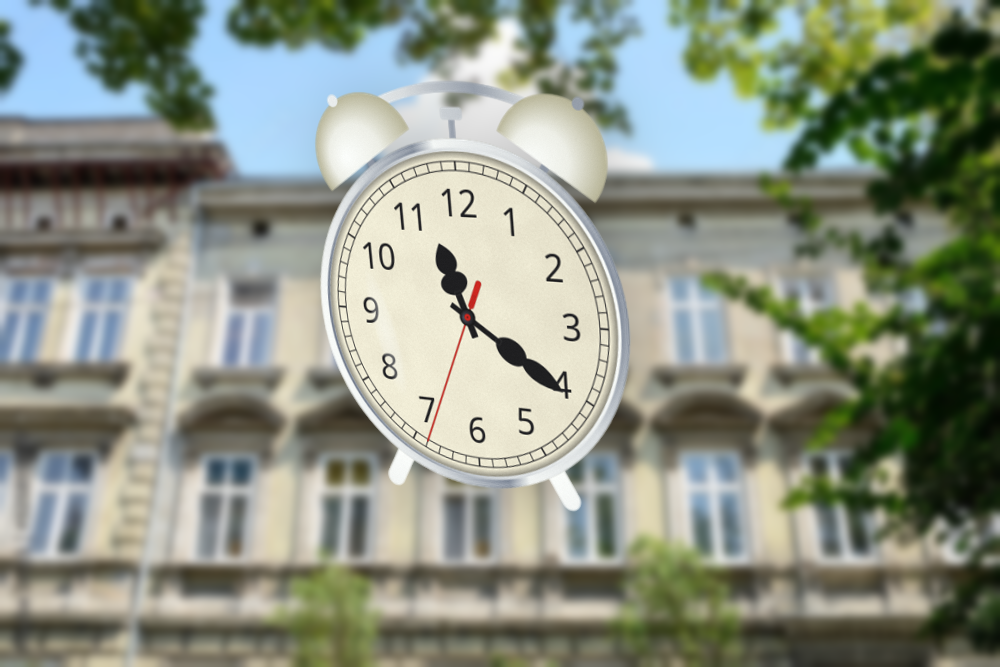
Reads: 11 h 20 min 34 s
